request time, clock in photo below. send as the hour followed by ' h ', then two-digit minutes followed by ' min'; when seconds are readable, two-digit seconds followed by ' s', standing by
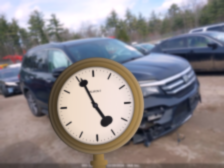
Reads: 4 h 56 min
